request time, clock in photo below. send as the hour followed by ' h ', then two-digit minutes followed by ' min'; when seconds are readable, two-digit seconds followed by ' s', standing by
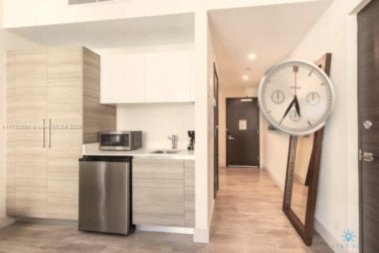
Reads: 5 h 35 min
